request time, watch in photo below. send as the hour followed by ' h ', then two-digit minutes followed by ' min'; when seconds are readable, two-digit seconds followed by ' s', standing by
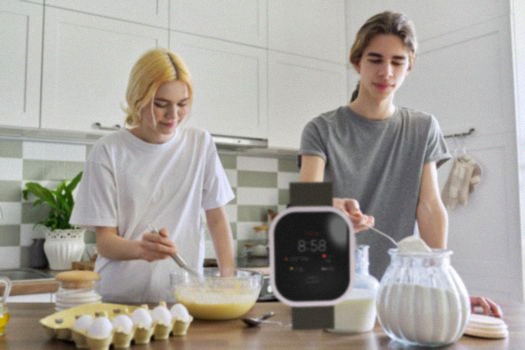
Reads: 8 h 58 min
